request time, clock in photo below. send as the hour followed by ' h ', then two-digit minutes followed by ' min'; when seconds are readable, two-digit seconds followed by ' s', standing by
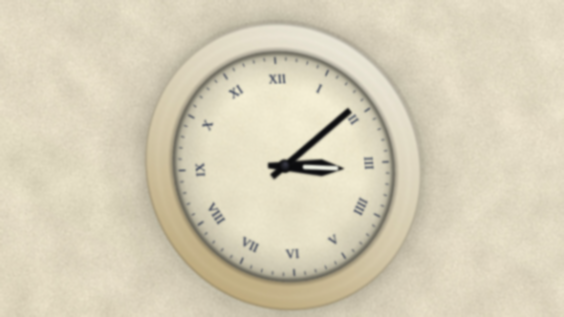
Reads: 3 h 09 min
